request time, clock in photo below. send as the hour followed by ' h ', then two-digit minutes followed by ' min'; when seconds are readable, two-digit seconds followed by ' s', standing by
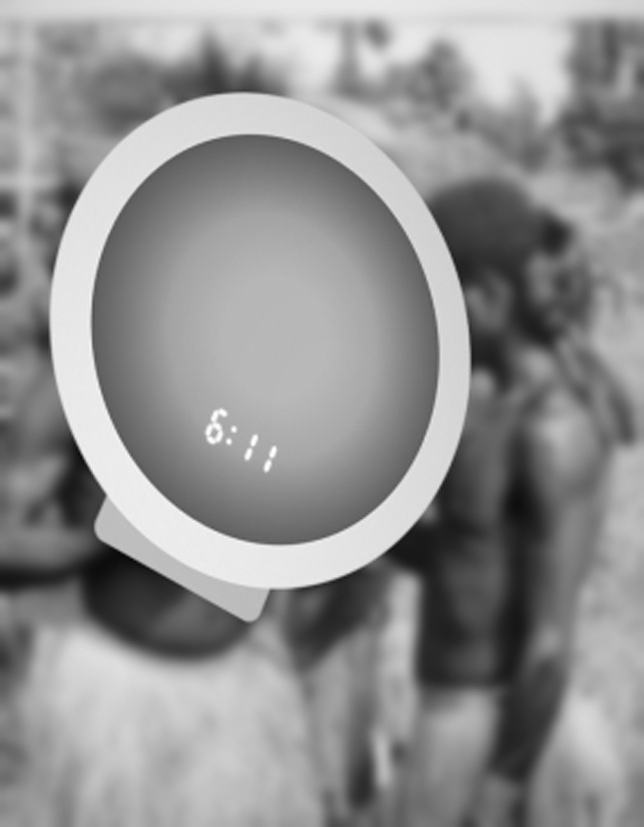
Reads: 6 h 11 min
